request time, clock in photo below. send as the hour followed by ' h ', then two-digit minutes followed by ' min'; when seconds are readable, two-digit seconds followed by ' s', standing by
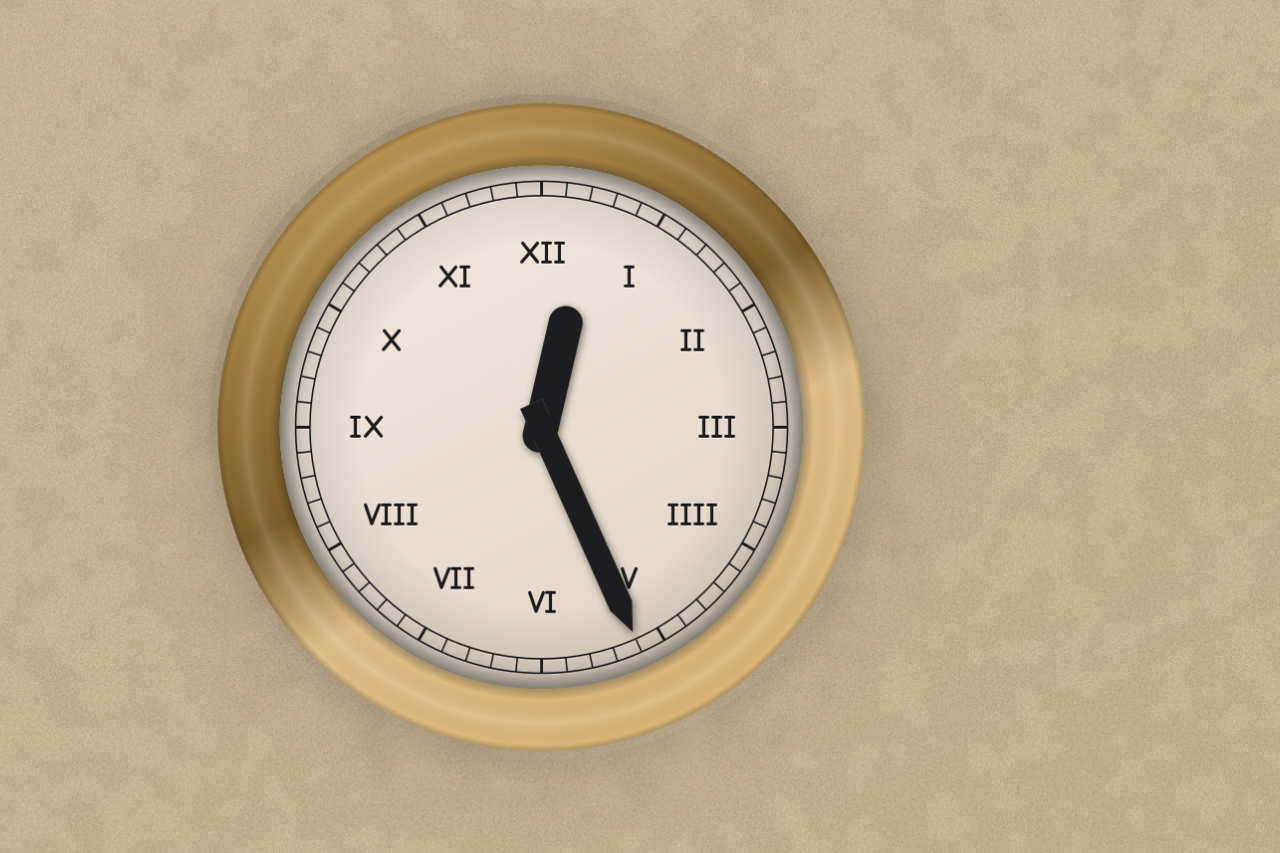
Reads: 12 h 26 min
